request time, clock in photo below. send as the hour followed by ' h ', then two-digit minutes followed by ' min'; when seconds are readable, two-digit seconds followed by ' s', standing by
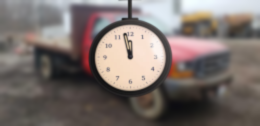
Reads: 11 h 58 min
